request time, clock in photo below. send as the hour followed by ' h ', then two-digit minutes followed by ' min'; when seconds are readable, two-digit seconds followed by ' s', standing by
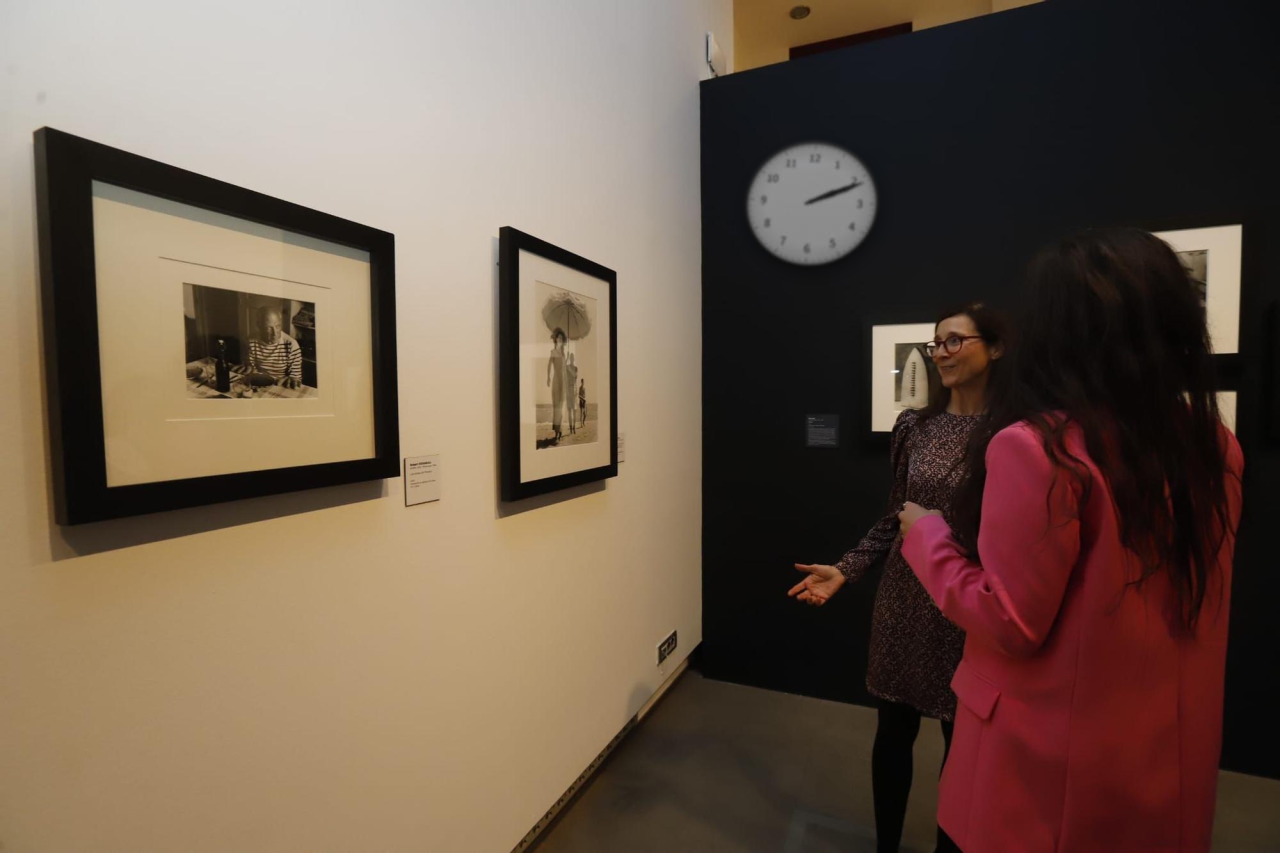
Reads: 2 h 11 min
